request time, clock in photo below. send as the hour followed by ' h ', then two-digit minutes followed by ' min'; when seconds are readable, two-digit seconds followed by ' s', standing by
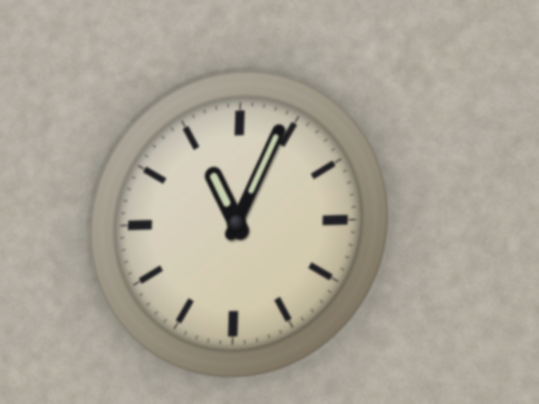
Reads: 11 h 04 min
